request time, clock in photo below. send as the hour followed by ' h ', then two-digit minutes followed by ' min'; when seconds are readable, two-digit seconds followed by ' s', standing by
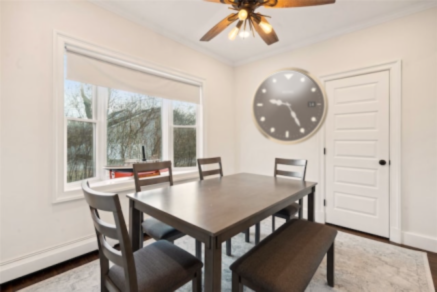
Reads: 9 h 25 min
